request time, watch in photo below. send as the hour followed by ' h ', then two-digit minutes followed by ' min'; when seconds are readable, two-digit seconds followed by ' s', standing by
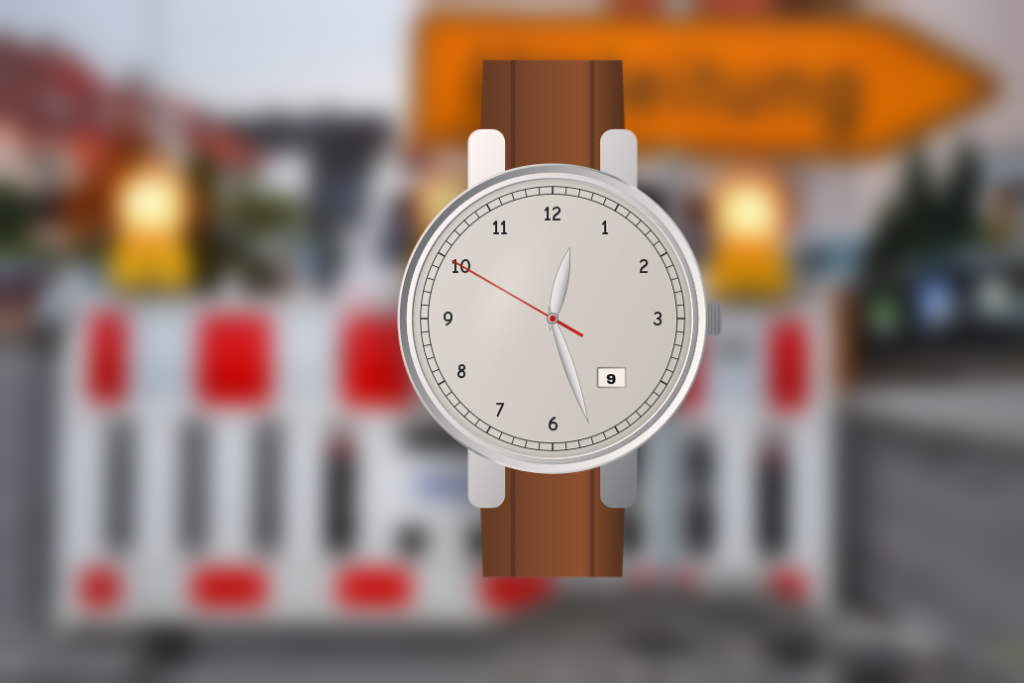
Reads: 12 h 26 min 50 s
